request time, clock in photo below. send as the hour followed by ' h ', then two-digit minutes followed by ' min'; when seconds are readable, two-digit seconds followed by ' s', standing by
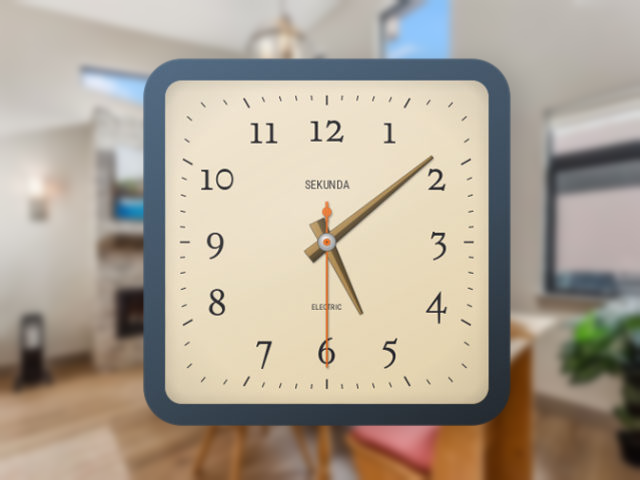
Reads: 5 h 08 min 30 s
